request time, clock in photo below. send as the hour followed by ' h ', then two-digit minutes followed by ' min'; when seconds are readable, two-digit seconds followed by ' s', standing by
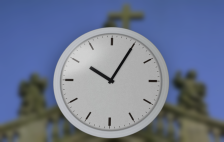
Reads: 10 h 05 min
